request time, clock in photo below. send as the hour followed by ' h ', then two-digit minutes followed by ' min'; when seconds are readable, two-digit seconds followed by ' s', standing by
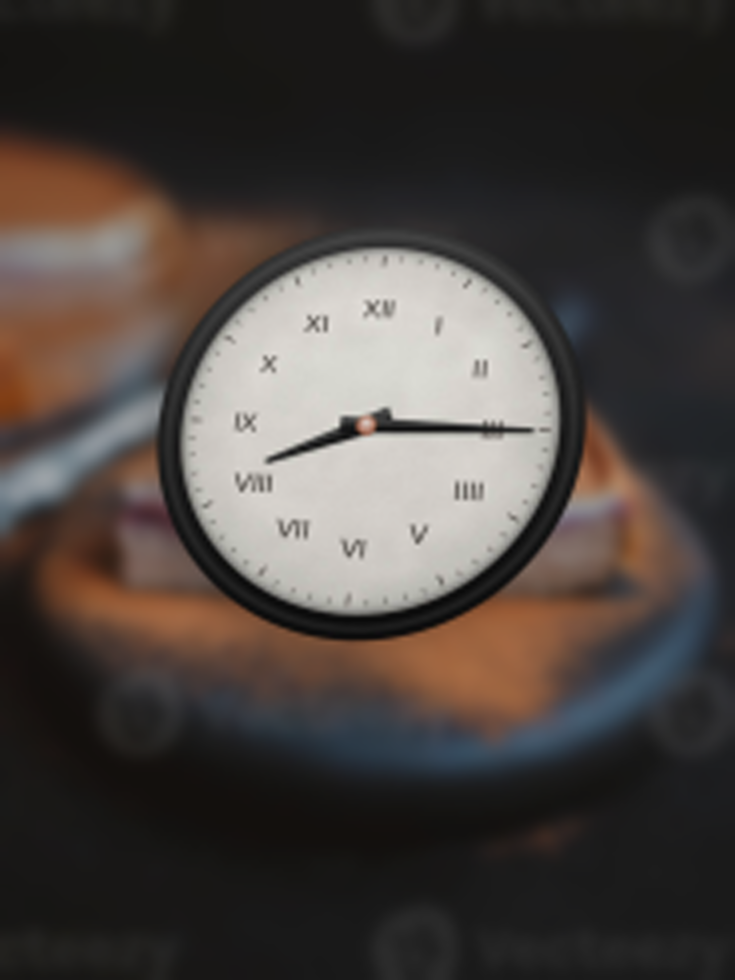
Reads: 8 h 15 min
